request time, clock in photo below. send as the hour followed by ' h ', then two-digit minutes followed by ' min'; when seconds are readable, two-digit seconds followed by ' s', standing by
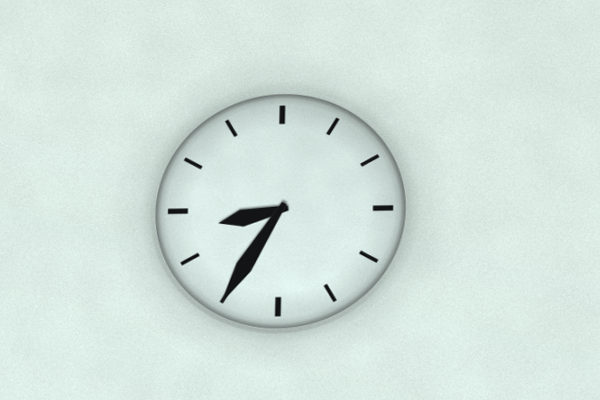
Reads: 8 h 35 min
